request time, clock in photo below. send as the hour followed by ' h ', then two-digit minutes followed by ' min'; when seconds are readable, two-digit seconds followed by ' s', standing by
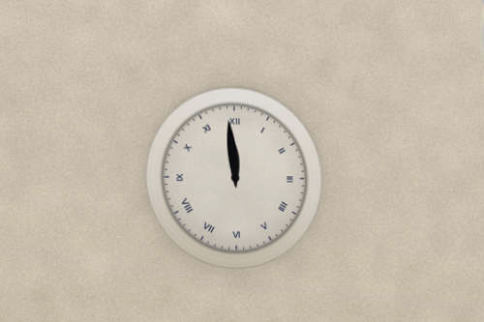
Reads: 11 h 59 min
